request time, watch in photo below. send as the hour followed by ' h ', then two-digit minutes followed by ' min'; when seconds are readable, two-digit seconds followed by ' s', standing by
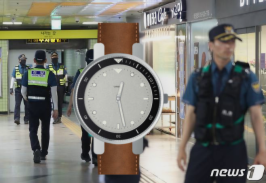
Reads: 12 h 28 min
